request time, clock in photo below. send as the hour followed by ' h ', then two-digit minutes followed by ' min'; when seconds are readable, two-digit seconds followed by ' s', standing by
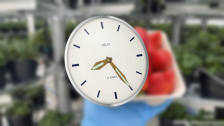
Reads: 8 h 25 min
